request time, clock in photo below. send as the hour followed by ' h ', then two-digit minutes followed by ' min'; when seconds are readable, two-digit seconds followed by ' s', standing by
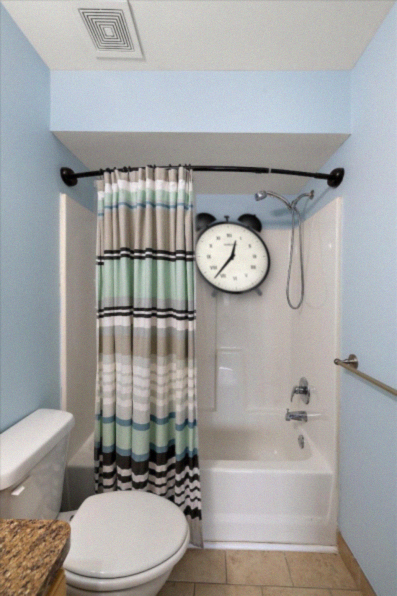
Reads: 12 h 37 min
